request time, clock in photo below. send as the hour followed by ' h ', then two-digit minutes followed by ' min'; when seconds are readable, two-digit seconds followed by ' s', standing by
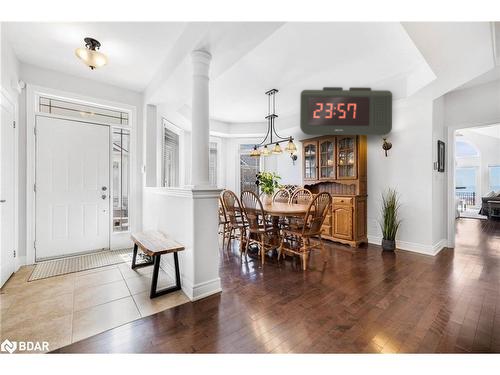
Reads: 23 h 57 min
